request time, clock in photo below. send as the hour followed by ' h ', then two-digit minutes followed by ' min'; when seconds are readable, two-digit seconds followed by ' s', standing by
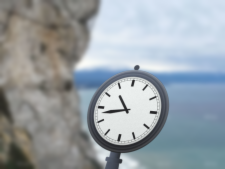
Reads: 10 h 43 min
